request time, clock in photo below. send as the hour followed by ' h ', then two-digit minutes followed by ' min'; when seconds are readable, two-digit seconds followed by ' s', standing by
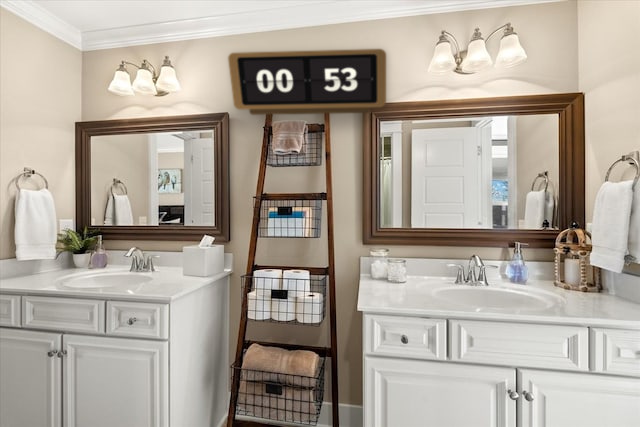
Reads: 0 h 53 min
